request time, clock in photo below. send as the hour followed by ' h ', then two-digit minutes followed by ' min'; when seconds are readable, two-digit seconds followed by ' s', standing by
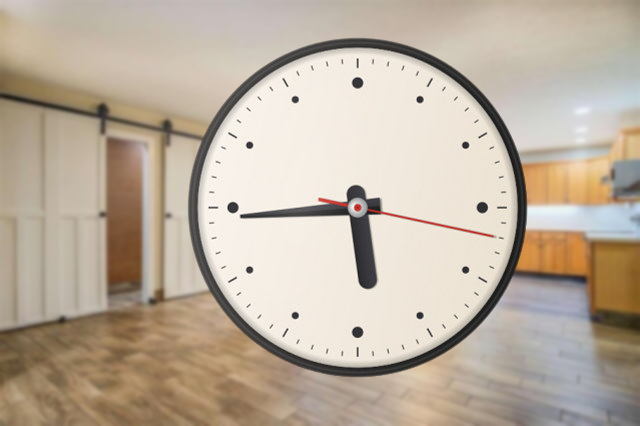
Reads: 5 h 44 min 17 s
